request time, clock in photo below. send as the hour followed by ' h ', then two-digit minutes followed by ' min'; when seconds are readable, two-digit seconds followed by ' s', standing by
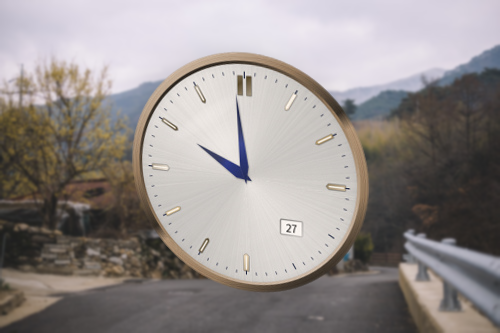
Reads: 9 h 59 min
